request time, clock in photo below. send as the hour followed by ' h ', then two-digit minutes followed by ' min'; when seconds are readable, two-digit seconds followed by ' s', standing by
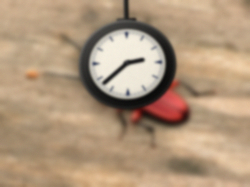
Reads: 2 h 38 min
